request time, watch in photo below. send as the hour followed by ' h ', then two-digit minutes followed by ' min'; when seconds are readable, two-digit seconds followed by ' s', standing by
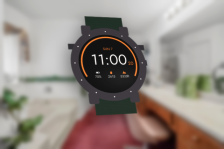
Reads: 11 h 00 min
